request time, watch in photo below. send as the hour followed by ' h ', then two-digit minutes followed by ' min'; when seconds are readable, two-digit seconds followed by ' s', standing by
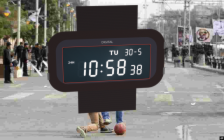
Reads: 10 h 58 min 38 s
